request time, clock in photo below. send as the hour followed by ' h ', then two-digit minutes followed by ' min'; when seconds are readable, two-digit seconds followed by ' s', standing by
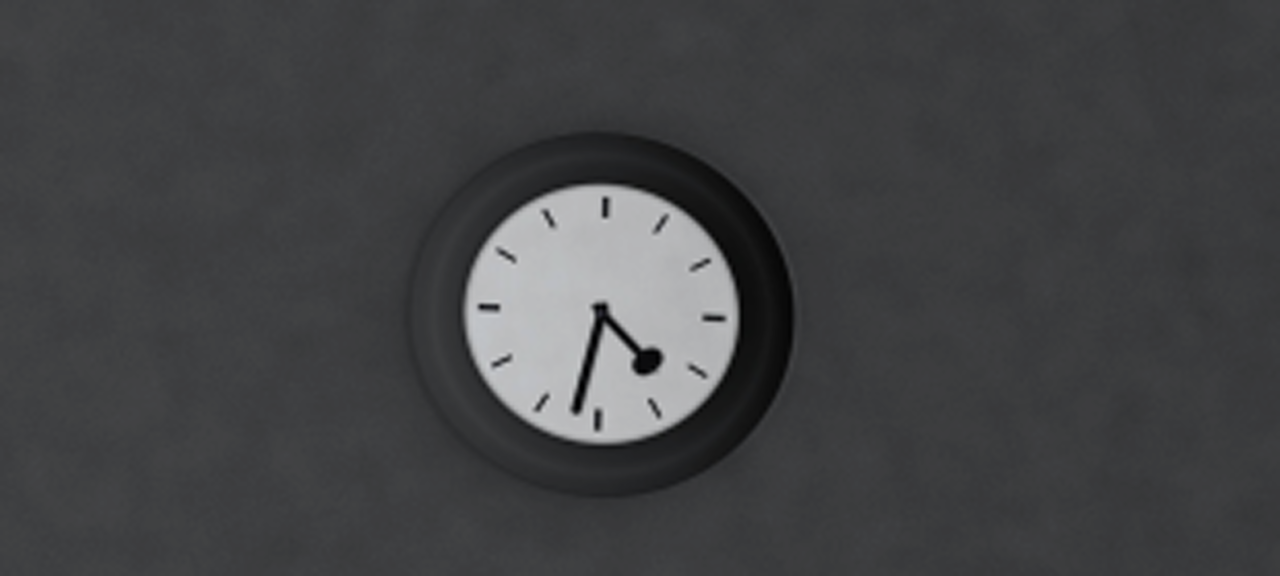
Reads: 4 h 32 min
